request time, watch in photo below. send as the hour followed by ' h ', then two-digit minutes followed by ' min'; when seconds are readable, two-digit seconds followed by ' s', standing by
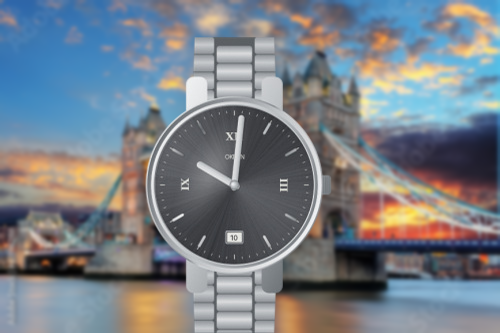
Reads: 10 h 01 min
